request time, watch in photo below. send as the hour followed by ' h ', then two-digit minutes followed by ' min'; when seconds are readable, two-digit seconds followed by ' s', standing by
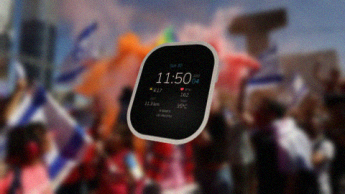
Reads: 11 h 50 min
